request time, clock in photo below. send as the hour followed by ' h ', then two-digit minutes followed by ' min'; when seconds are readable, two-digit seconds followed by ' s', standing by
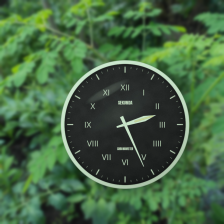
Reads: 2 h 26 min
